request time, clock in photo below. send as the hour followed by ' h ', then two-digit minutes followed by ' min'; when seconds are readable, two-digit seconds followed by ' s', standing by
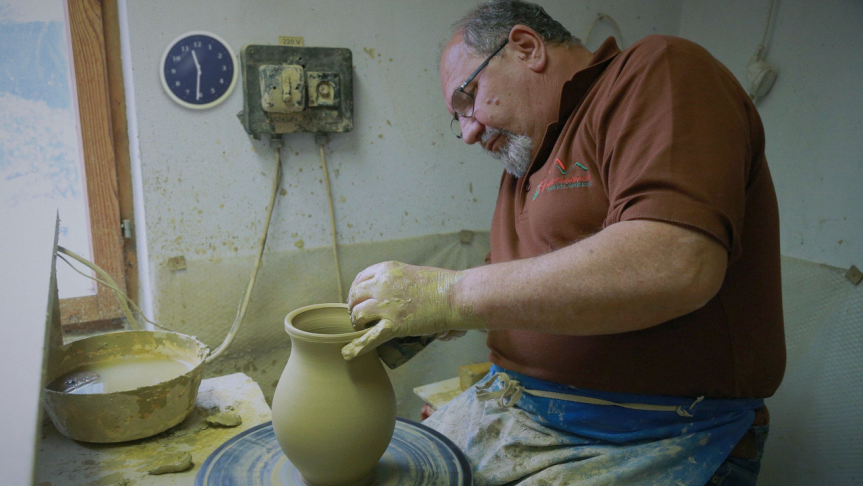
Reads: 11 h 31 min
